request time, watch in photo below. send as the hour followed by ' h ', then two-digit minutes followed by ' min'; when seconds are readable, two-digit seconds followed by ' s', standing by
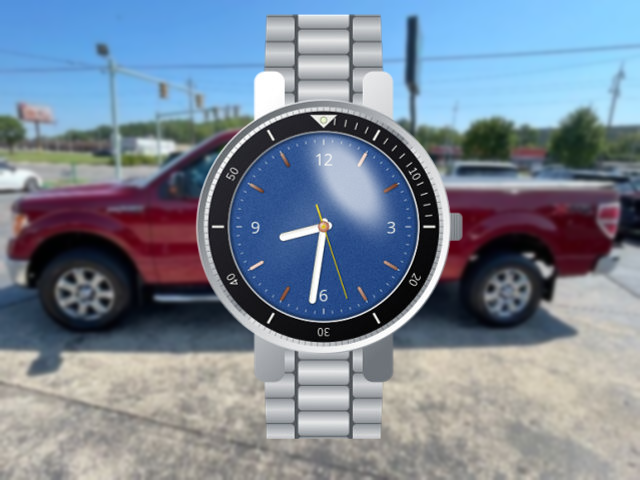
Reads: 8 h 31 min 27 s
